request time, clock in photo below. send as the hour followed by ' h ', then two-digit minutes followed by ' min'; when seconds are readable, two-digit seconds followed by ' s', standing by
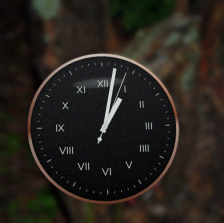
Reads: 1 h 02 min 04 s
